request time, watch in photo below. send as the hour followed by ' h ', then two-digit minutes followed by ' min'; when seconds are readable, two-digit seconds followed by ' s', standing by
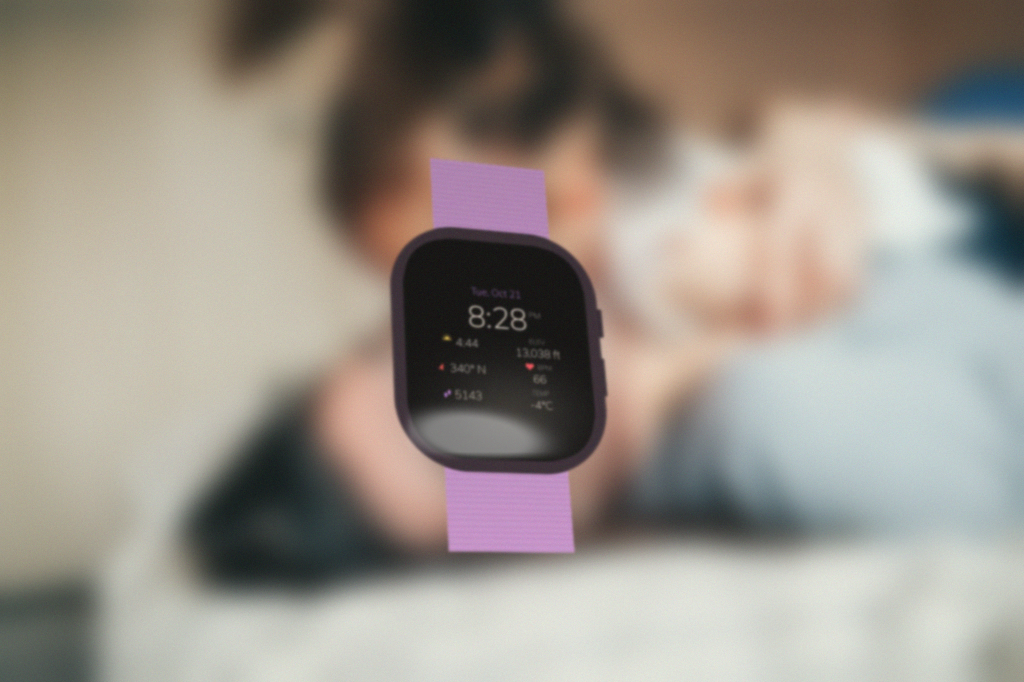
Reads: 8 h 28 min
